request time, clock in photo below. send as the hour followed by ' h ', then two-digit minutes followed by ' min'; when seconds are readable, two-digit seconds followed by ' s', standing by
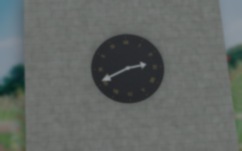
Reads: 2 h 41 min
